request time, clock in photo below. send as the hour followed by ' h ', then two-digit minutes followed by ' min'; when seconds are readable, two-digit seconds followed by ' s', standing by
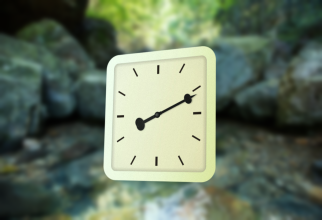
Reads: 8 h 11 min
